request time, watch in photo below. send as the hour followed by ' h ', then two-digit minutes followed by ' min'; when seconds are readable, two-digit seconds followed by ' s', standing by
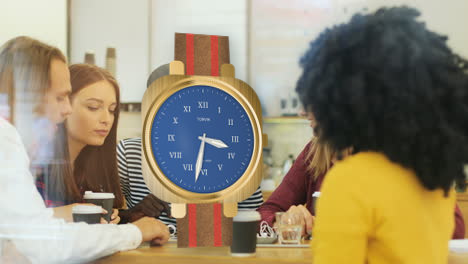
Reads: 3 h 32 min
